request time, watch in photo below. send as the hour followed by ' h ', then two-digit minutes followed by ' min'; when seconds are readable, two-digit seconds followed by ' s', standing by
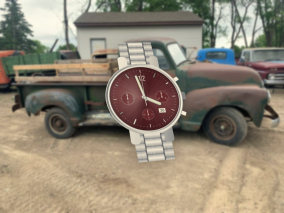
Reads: 3 h 58 min
